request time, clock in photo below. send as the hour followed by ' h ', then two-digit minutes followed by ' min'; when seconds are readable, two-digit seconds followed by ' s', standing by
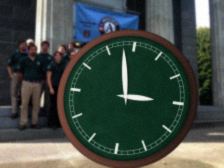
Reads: 2 h 58 min
